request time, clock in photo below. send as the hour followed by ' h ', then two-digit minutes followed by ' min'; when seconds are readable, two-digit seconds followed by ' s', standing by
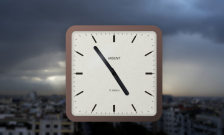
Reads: 4 h 54 min
